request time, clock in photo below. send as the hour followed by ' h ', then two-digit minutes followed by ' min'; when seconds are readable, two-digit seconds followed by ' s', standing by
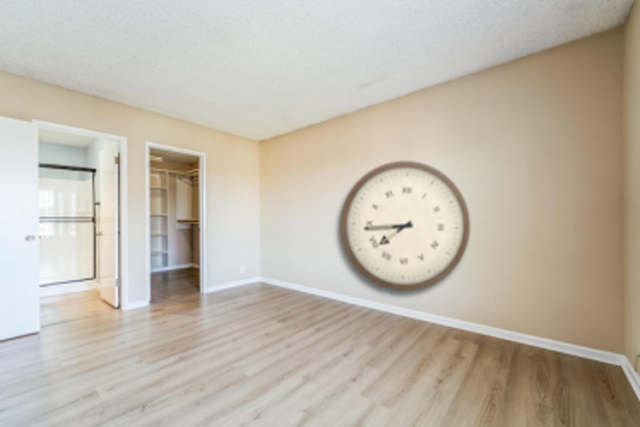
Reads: 7 h 44 min
